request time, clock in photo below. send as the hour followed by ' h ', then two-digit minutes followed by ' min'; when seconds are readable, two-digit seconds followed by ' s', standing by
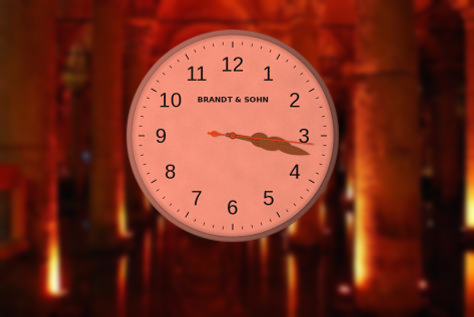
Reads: 3 h 17 min 16 s
